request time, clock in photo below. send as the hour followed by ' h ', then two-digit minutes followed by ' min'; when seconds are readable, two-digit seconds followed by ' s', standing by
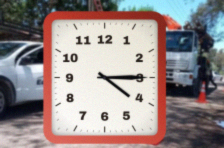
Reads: 4 h 15 min
